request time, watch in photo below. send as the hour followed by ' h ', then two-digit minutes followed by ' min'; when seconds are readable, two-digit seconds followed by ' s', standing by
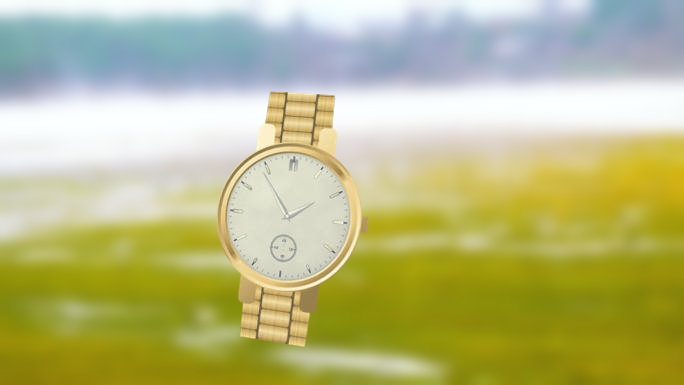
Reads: 1 h 54 min
